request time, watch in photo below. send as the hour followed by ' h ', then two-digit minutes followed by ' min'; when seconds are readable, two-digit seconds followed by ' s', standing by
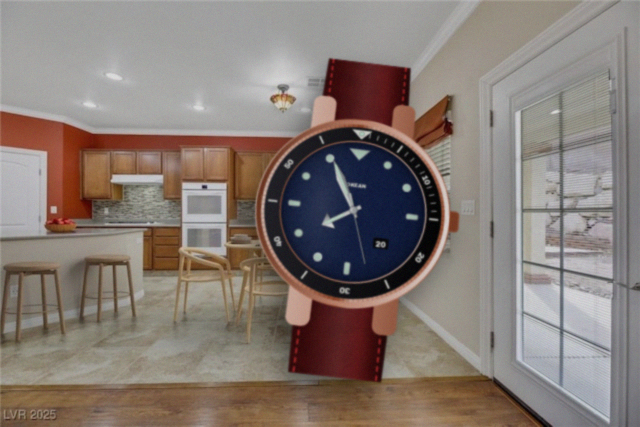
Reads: 7 h 55 min 27 s
